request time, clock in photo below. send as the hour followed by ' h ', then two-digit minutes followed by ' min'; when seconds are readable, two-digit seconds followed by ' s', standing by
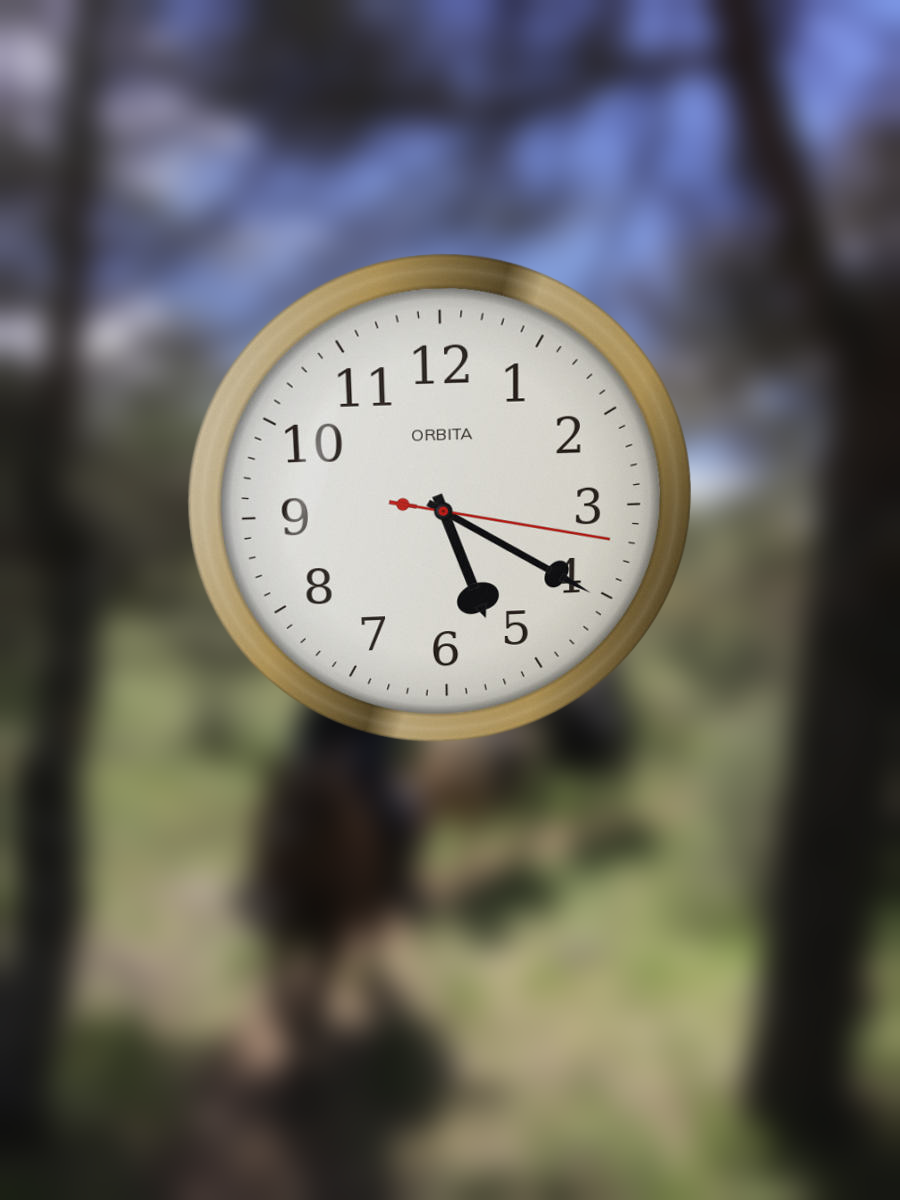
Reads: 5 h 20 min 17 s
